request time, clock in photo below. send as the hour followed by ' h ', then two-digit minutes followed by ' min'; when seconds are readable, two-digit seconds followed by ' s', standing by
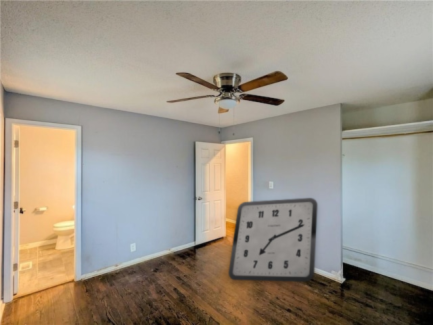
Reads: 7 h 11 min
